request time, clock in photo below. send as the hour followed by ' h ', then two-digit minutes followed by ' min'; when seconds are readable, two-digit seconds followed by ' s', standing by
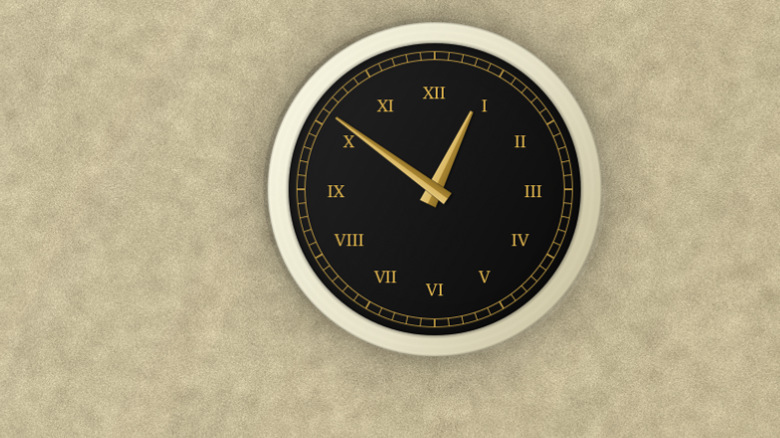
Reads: 12 h 51 min
